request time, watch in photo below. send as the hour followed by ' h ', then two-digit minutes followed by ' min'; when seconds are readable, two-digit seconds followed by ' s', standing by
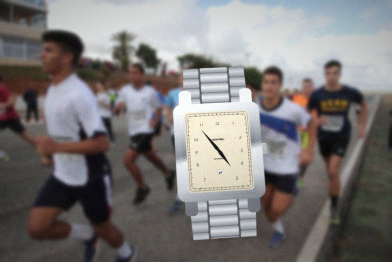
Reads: 4 h 54 min
